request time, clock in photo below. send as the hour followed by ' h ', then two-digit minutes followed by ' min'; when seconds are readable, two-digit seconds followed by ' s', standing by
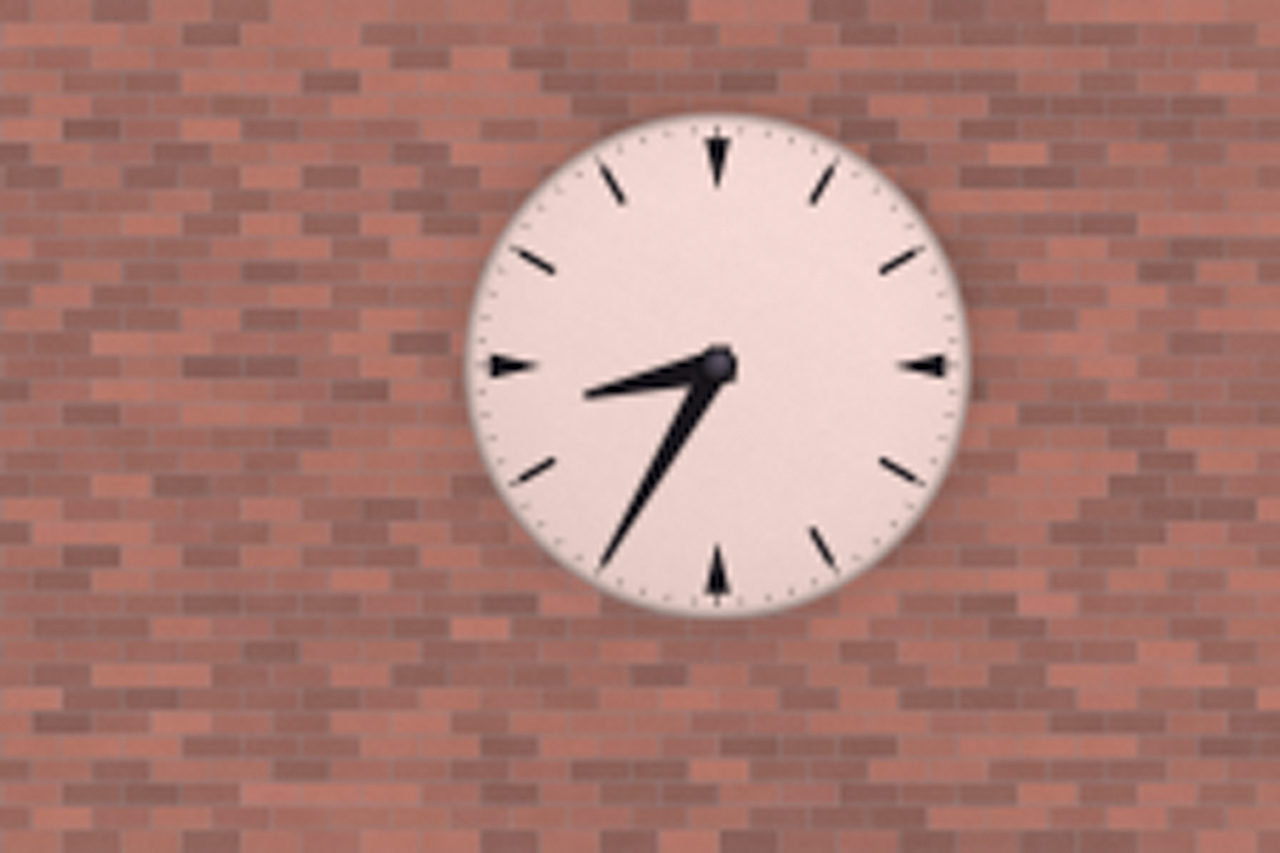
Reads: 8 h 35 min
